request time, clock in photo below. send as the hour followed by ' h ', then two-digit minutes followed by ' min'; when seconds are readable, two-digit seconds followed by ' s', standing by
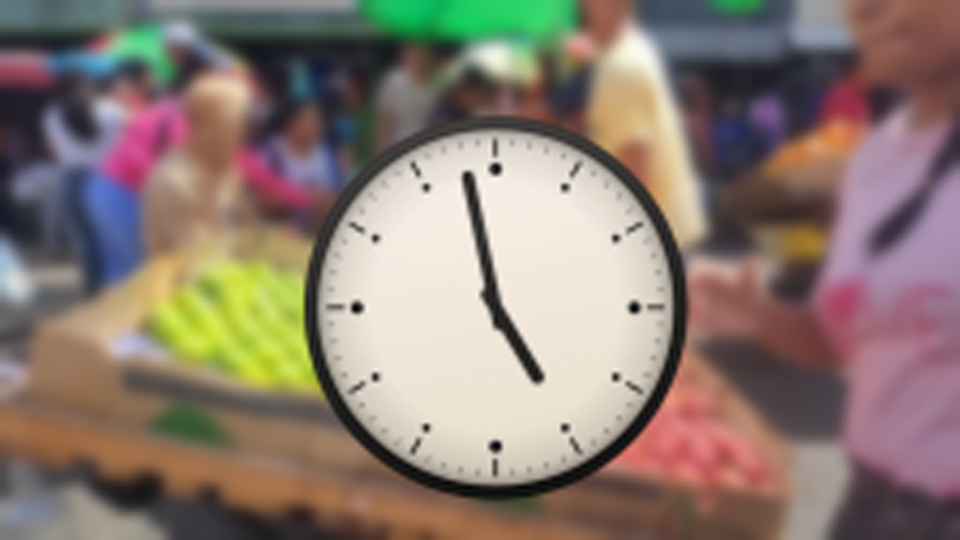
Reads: 4 h 58 min
